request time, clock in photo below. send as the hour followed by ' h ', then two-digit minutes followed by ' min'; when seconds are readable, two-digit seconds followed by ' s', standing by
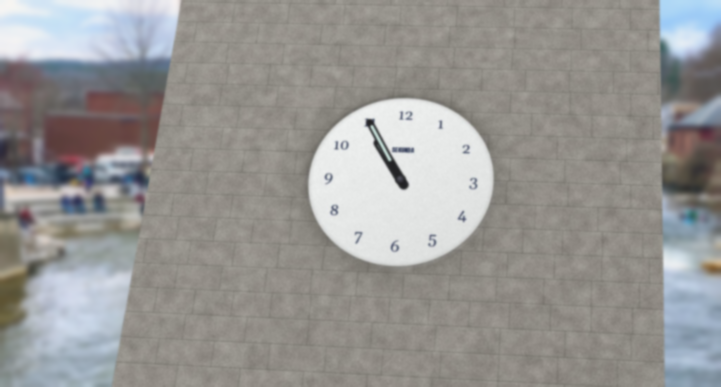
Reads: 10 h 55 min
